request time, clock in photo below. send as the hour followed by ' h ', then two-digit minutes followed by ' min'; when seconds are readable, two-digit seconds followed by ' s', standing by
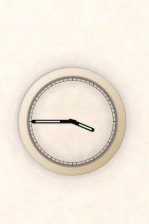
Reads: 3 h 45 min
